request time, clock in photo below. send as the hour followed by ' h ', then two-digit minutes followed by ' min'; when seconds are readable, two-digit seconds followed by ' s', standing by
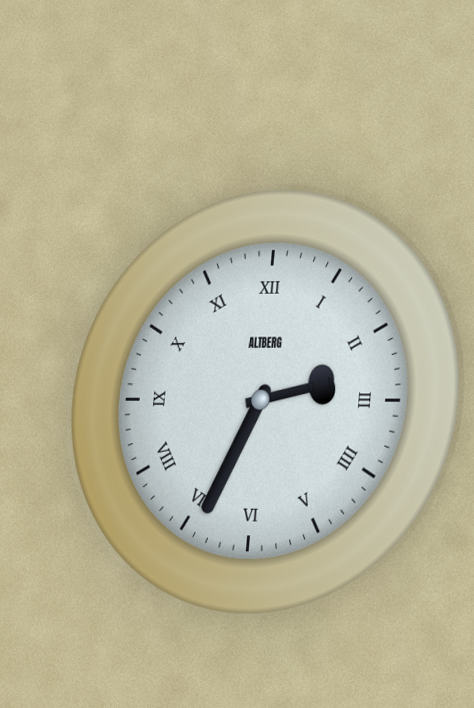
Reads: 2 h 34 min
